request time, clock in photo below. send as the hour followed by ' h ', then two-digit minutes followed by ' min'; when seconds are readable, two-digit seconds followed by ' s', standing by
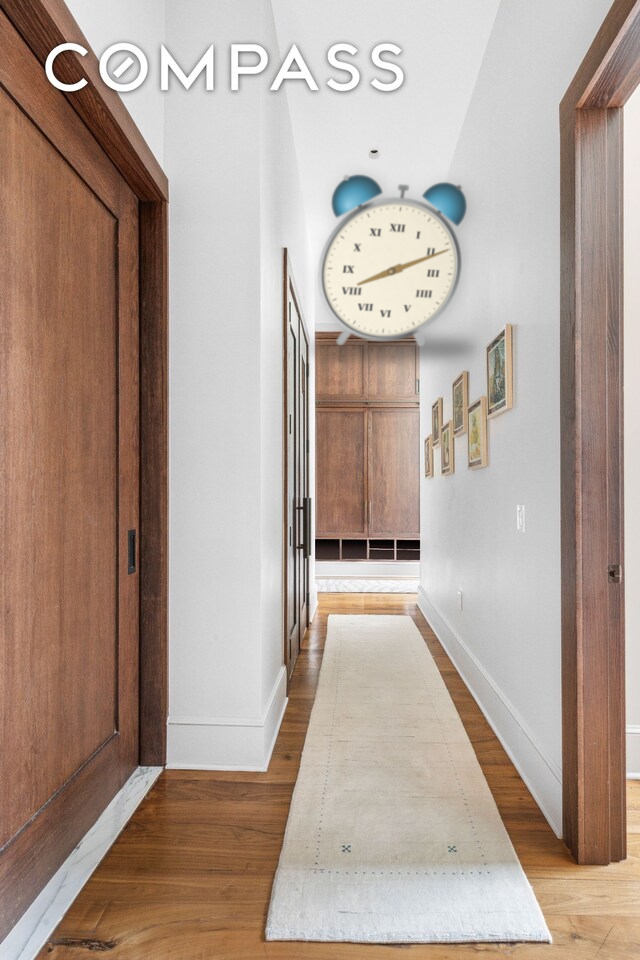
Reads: 8 h 11 min
